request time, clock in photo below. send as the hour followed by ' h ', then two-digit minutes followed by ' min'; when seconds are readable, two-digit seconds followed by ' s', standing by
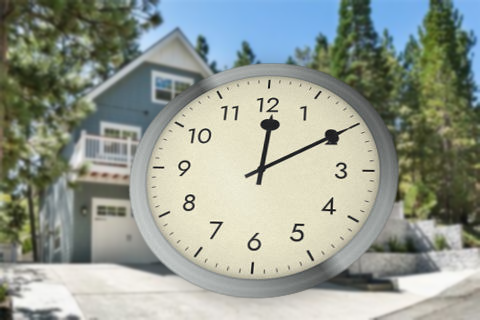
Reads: 12 h 10 min
